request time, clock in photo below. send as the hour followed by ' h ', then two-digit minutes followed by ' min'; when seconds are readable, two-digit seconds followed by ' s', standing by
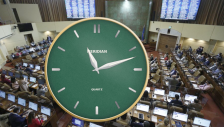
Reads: 11 h 12 min
